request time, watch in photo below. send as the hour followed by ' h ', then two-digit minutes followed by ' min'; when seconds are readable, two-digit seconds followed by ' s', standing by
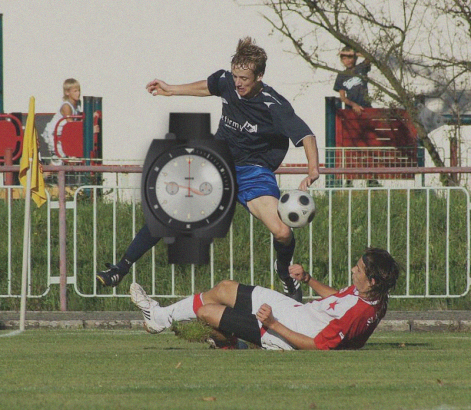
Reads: 3 h 47 min
